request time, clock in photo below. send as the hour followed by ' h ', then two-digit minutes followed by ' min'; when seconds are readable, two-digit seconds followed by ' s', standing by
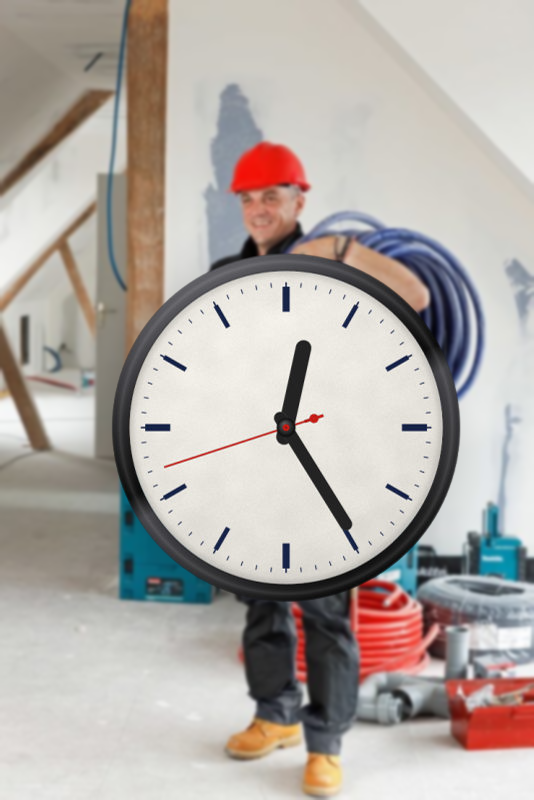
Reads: 12 h 24 min 42 s
